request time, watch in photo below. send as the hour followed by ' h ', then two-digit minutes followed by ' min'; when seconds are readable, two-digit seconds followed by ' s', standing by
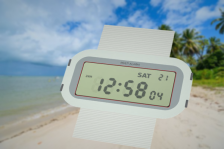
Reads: 12 h 58 min 04 s
